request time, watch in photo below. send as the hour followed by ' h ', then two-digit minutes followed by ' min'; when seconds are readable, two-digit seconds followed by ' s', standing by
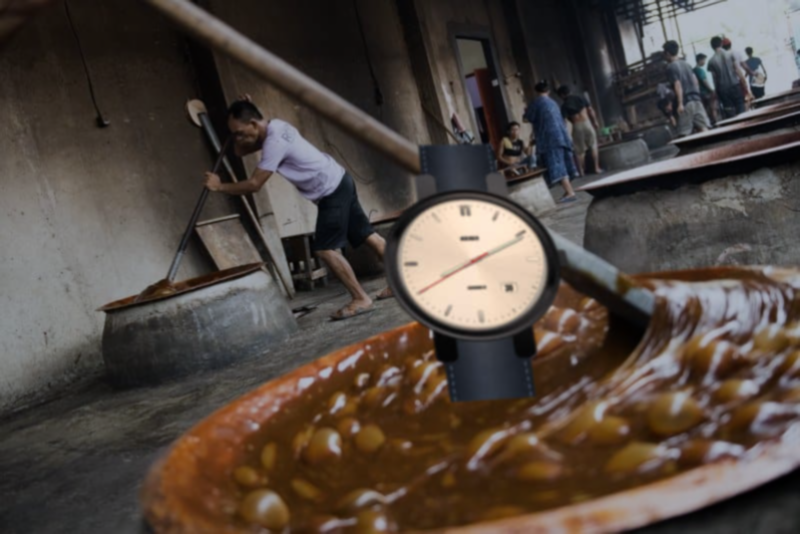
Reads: 8 h 10 min 40 s
